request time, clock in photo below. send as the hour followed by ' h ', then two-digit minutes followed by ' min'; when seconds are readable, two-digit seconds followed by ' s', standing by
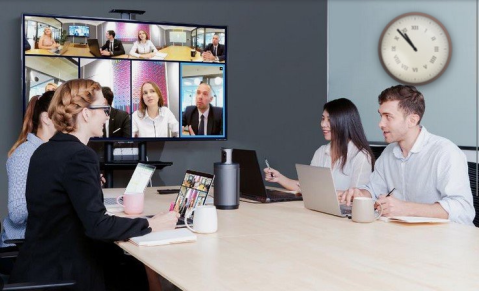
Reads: 10 h 53 min
